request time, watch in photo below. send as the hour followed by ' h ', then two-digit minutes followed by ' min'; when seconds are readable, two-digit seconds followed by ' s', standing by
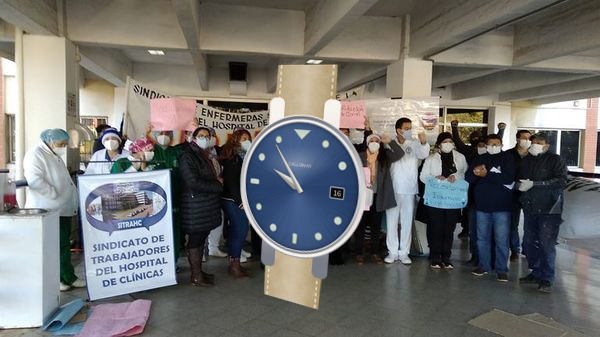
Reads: 9 h 54 min
